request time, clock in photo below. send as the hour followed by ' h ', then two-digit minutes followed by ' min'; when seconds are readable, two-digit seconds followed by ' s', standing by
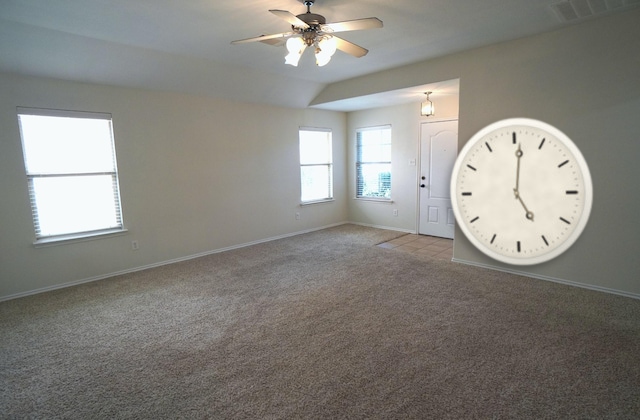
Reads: 5 h 01 min
